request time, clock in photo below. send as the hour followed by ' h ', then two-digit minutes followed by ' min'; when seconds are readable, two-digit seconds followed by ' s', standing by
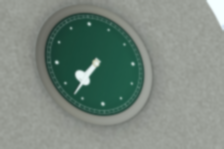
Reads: 7 h 37 min
